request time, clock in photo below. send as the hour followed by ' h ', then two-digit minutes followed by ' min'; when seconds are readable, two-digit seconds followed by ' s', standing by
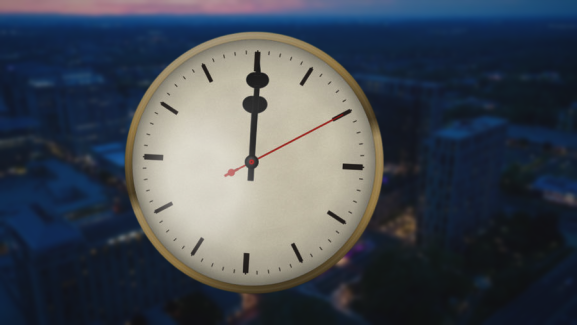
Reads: 12 h 00 min 10 s
